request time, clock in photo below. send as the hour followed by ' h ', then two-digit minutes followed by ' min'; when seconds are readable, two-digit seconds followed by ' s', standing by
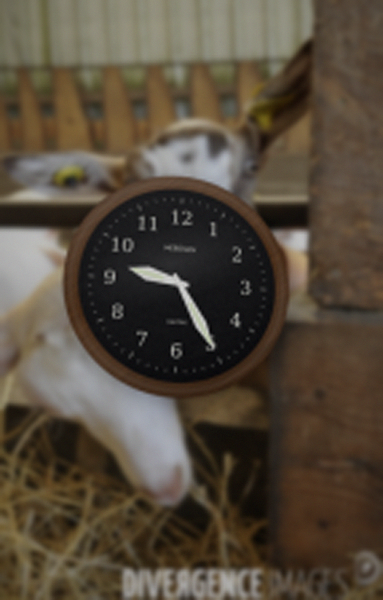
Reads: 9 h 25 min
